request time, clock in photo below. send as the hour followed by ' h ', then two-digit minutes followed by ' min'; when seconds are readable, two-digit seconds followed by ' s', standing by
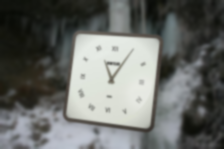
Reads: 11 h 05 min
